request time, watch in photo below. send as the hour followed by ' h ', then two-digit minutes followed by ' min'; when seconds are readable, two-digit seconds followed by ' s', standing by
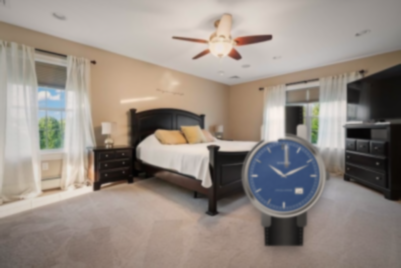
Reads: 10 h 11 min
